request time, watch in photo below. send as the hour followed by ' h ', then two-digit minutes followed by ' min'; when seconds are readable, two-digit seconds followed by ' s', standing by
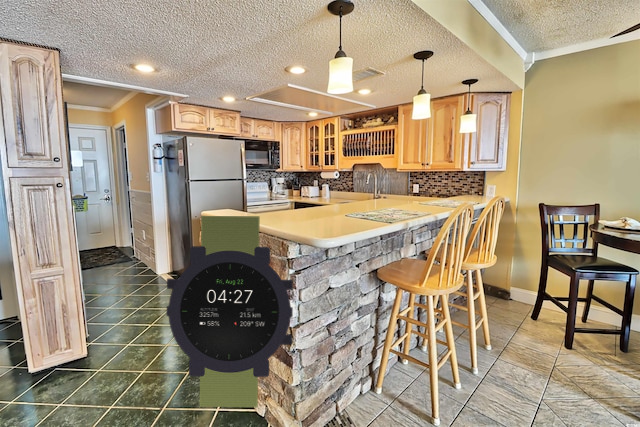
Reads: 4 h 27 min
